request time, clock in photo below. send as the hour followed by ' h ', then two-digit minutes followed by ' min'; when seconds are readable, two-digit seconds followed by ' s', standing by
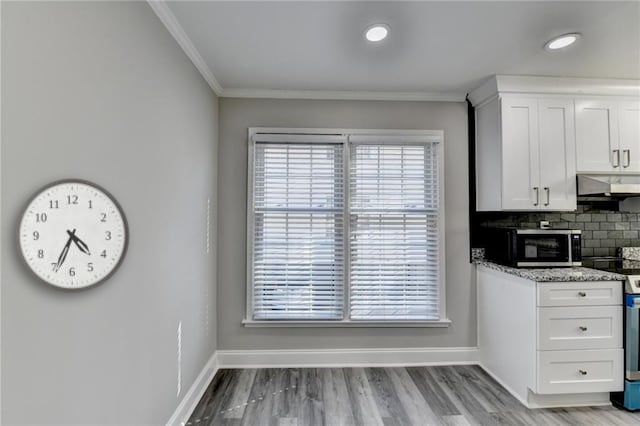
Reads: 4 h 34 min
